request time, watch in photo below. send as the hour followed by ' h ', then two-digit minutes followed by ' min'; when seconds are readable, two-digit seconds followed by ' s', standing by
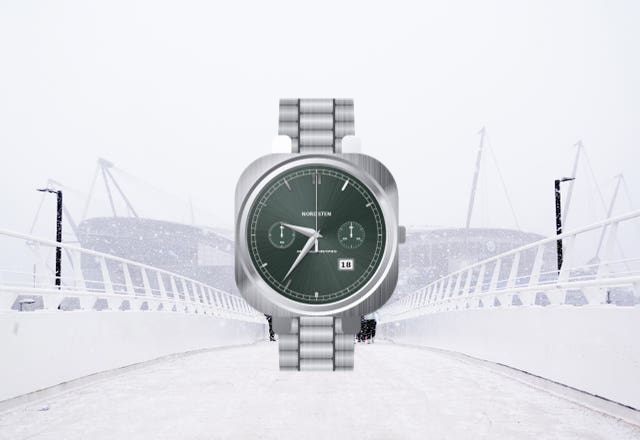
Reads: 9 h 36 min
